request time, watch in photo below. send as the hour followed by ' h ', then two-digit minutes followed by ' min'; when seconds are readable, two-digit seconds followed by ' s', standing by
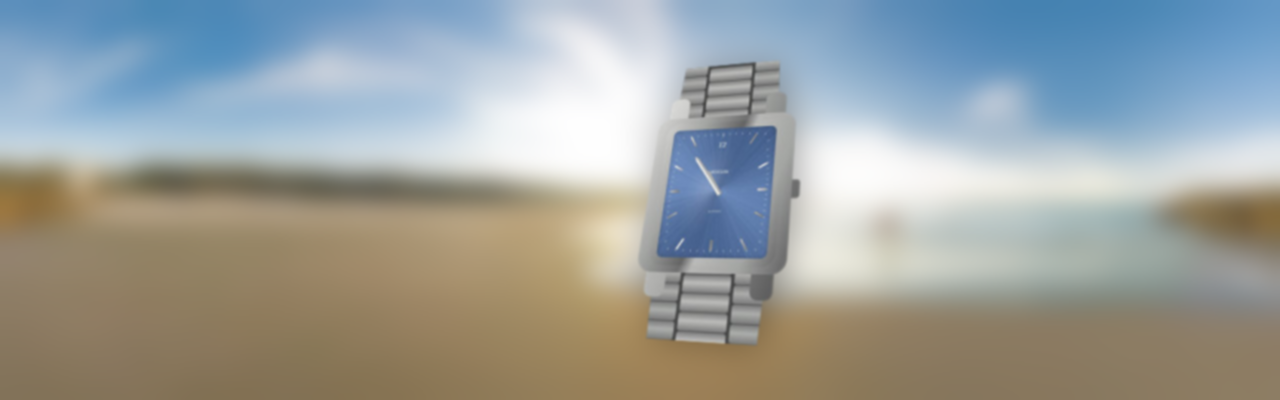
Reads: 10 h 54 min
